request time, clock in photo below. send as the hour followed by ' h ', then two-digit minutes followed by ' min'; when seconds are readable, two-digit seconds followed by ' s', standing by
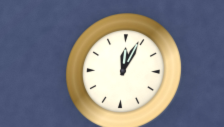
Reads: 12 h 04 min
